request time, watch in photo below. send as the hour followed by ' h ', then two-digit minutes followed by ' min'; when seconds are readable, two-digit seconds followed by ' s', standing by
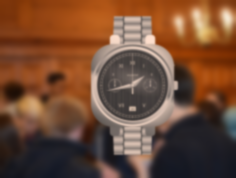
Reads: 1 h 43 min
